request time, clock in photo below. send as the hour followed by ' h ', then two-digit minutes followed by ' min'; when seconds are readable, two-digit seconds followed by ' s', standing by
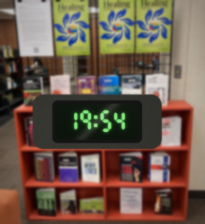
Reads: 19 h 54 min
